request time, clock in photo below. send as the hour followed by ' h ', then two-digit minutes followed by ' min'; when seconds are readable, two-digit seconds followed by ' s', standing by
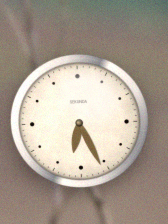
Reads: 6 h 26 min
